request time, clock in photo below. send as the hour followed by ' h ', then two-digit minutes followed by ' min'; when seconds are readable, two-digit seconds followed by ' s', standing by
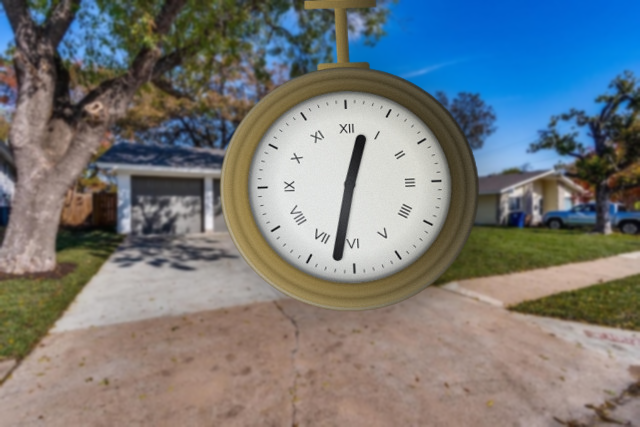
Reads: 12 h 32 min
